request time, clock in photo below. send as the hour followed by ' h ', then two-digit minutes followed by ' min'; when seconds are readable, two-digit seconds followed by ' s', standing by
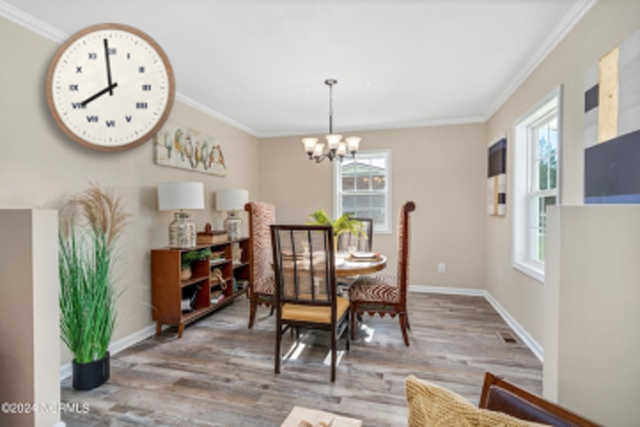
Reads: 7 h 59 min
